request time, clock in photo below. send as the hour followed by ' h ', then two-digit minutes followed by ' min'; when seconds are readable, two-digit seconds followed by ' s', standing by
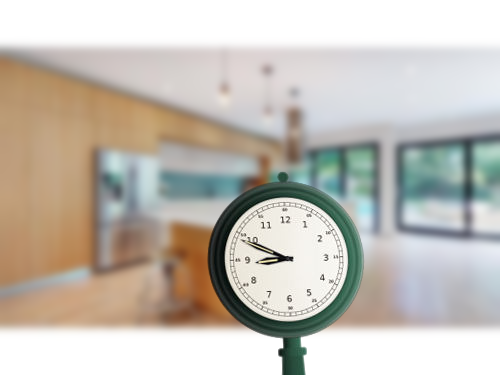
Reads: 8 h 49 min
